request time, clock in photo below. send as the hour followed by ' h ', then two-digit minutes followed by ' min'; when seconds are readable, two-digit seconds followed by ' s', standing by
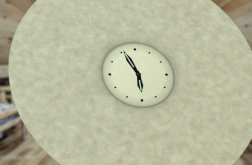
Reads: 5 h 56 min
